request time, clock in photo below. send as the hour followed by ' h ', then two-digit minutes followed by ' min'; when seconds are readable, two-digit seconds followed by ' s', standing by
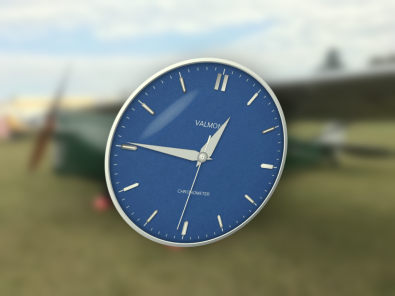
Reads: 12 h 45 min 31 s
